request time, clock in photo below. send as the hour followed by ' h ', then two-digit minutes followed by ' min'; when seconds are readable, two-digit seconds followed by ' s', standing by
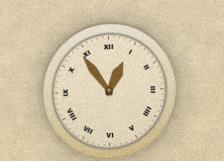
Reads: 12 h 54 min
